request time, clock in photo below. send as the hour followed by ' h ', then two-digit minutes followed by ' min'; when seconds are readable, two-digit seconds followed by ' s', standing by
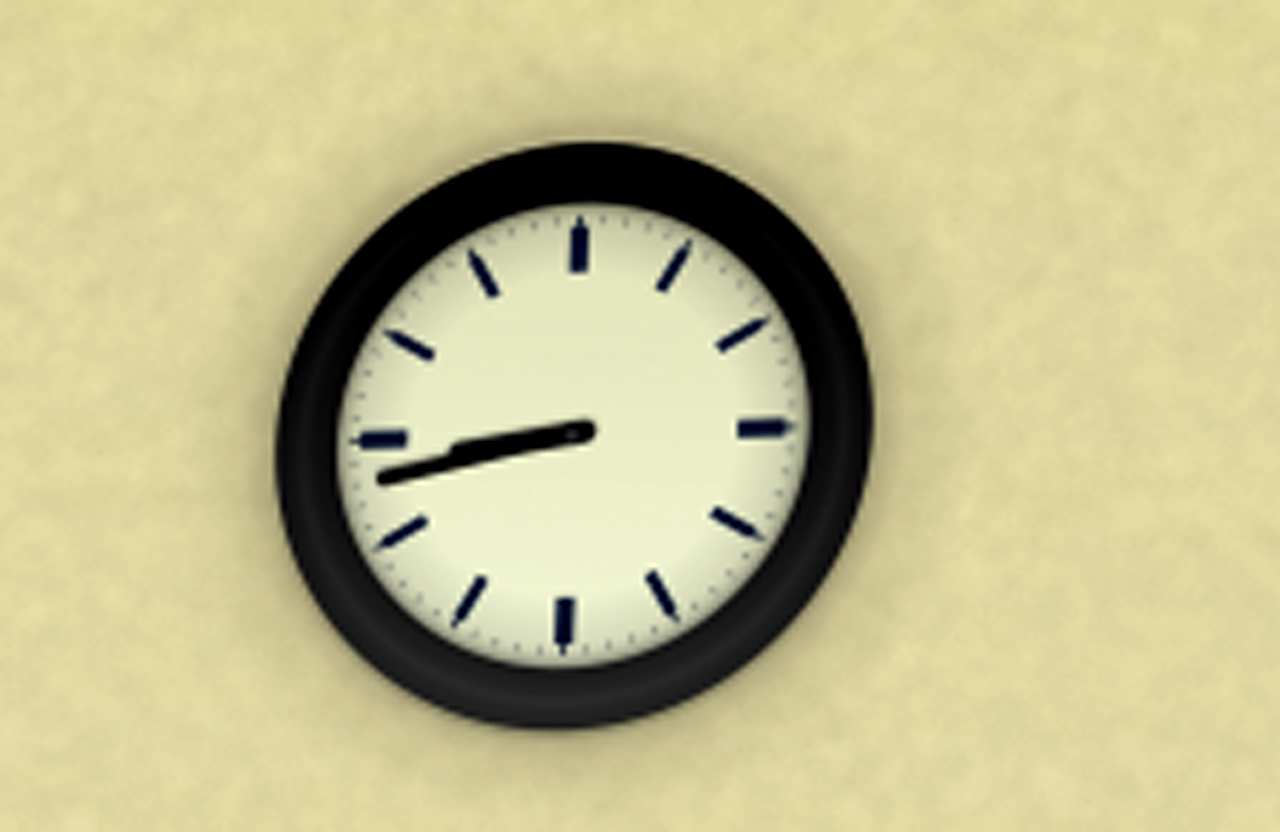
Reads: 8 h 43 min
